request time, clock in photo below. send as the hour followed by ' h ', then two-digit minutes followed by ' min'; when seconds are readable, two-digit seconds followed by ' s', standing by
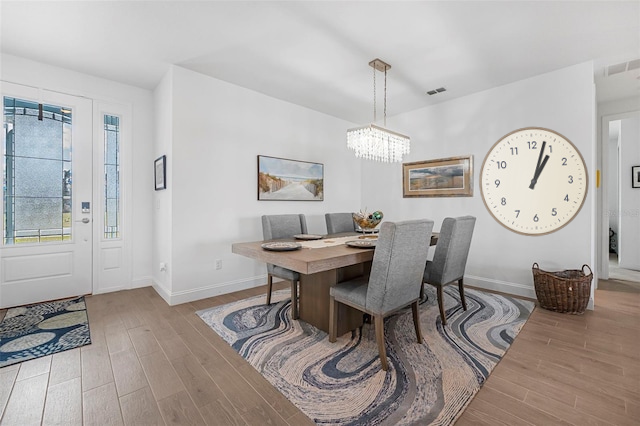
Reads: 1 h 03 min
